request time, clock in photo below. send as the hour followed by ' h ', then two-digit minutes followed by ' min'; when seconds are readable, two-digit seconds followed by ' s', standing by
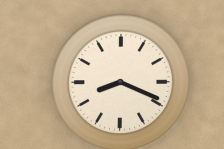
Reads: 8 h 19 min
